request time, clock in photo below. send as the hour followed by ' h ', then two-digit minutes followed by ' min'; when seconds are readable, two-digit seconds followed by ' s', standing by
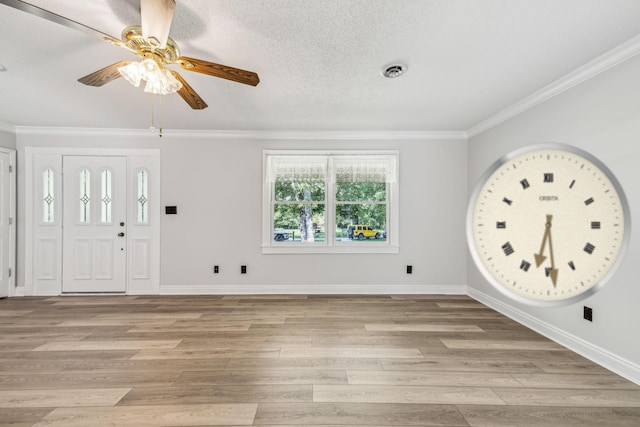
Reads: 6 h 29 min
